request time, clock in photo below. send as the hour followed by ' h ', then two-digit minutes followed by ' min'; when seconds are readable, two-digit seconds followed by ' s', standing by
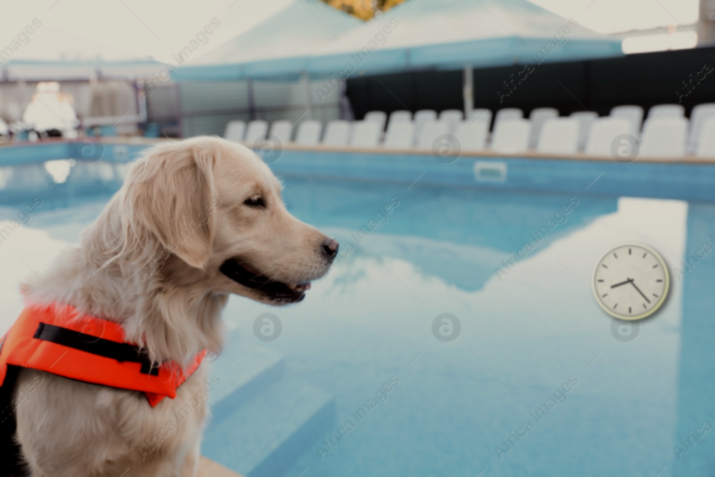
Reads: 8 h 23 min
